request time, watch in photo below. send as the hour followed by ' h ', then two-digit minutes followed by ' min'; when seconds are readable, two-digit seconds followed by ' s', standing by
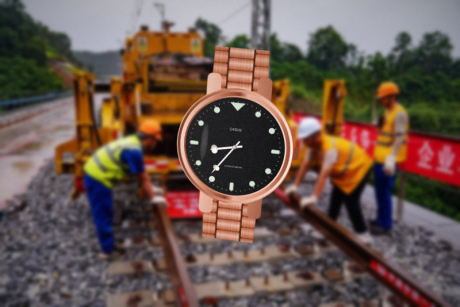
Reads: 8 h 36 min
